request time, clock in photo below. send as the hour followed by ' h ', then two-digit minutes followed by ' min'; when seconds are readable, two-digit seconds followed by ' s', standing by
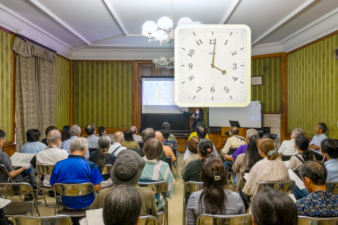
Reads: 4 h 01 min
